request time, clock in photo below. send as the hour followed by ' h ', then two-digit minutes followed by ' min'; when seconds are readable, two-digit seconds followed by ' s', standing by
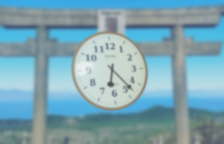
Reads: 6 h 23 min
